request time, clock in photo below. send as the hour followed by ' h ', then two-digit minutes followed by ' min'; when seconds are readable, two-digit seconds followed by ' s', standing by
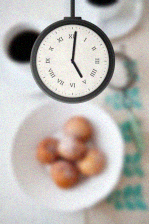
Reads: 5 h 01 min
